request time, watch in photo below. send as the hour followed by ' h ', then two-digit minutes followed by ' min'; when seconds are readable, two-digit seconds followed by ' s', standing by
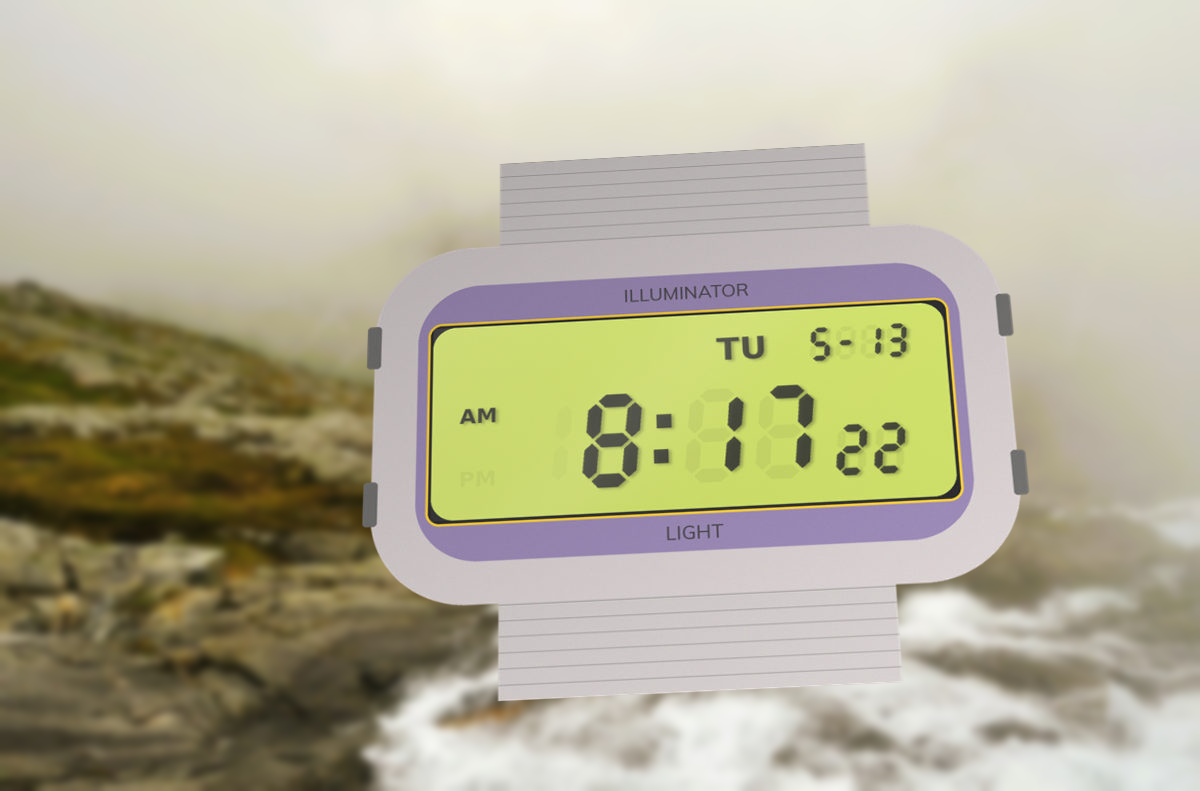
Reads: 8 h 17 min 22 s
